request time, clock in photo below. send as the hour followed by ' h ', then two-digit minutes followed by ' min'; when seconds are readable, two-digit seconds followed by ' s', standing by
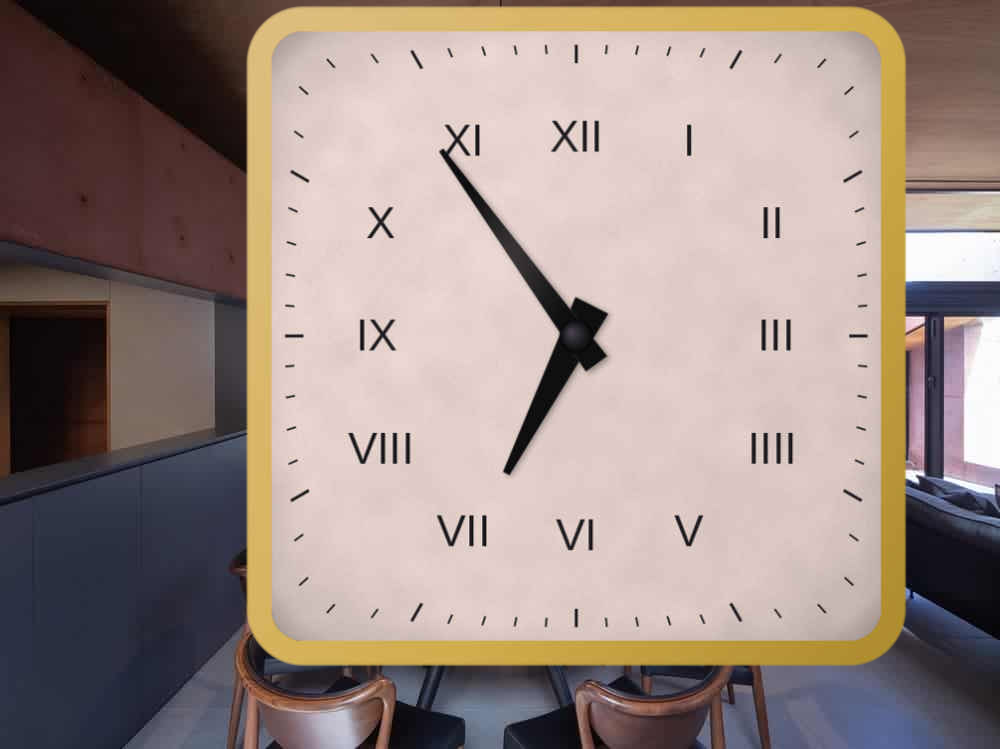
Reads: 6 h 54 min
